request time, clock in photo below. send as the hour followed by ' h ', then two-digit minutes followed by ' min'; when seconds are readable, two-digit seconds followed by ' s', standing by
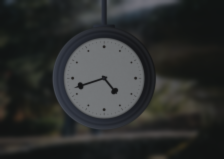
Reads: 4 h 42 min
